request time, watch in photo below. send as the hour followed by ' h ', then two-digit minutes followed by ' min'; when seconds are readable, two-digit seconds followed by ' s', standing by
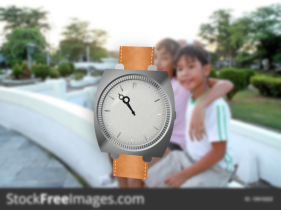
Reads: 10 h 53 min
